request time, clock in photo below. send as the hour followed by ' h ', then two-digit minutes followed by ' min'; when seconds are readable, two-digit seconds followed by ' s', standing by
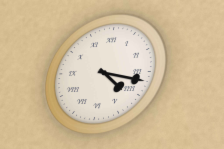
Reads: 4 h 17 min
